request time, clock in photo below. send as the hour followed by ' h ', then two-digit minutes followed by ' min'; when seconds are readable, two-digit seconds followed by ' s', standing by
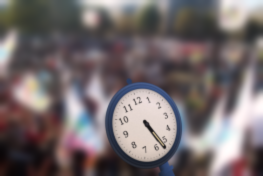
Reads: 5 h 27 min
